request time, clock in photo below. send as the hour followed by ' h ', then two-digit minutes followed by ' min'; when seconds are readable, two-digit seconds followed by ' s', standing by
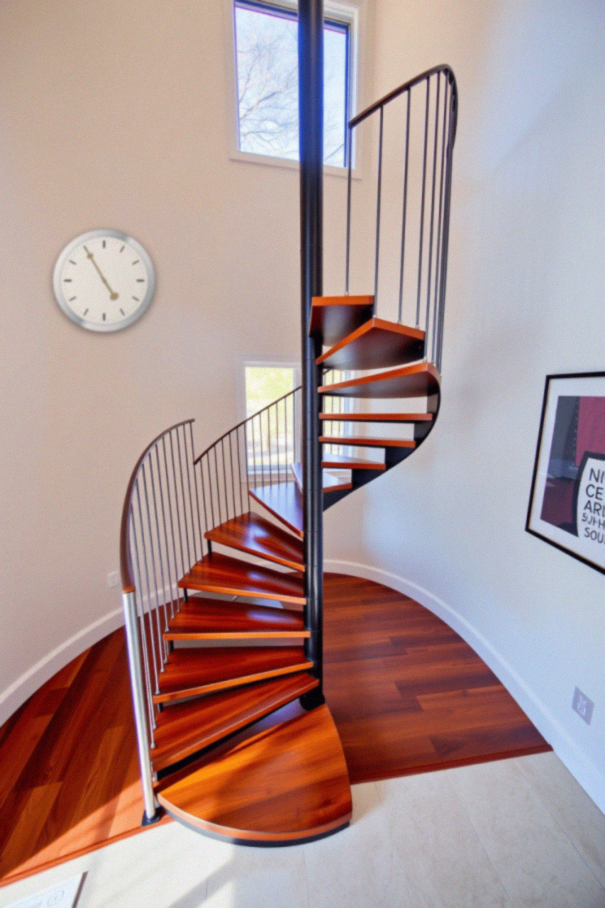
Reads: 4 h 55 min
